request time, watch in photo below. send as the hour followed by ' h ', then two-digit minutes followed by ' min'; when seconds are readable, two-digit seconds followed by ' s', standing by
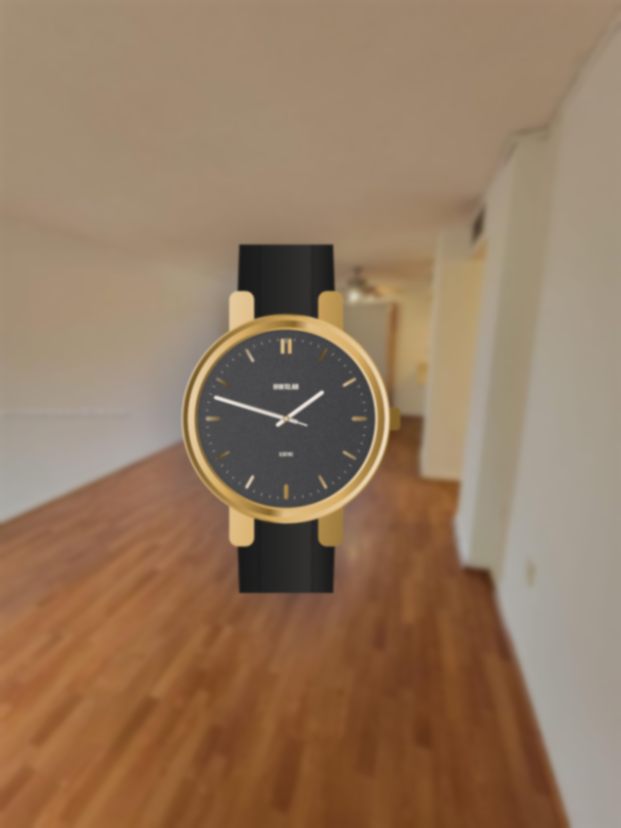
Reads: 1 h 47 min 48 s
